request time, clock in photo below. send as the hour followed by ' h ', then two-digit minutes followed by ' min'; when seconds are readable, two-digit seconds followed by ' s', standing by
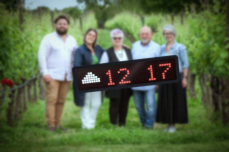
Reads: 12 h 17 min
